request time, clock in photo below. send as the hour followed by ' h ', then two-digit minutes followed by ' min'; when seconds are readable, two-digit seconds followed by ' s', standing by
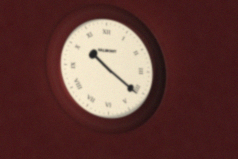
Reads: 10 h 21 min
